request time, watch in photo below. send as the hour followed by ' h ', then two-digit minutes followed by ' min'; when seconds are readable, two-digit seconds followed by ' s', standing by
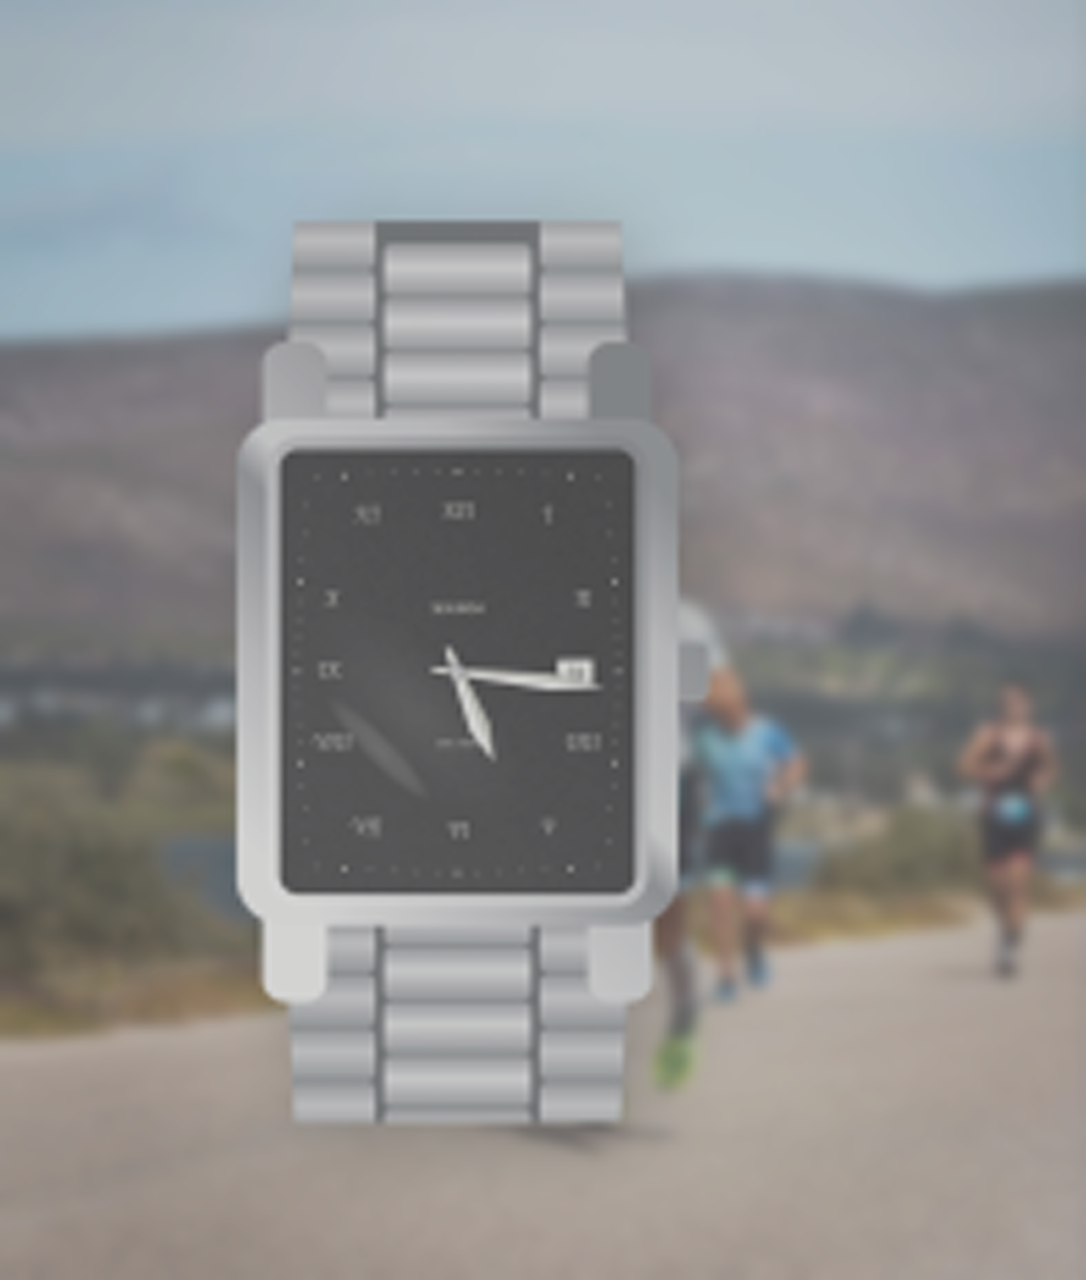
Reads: 5 h 16 min
